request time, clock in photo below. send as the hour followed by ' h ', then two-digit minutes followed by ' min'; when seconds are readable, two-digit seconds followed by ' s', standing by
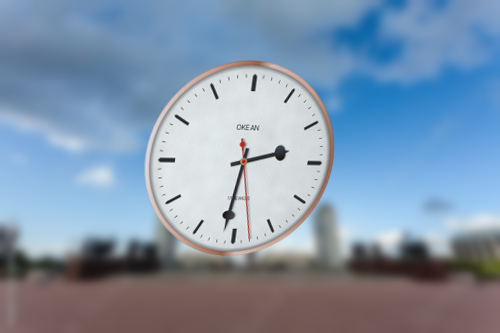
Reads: 2 h 31 min 28 s
